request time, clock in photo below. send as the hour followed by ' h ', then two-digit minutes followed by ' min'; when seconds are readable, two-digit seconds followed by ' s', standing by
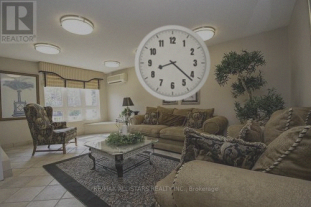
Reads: 8 h 22 min
